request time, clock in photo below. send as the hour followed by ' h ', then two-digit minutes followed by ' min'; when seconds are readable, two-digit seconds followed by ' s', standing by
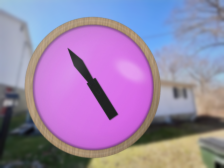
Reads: 4 h 54 min
